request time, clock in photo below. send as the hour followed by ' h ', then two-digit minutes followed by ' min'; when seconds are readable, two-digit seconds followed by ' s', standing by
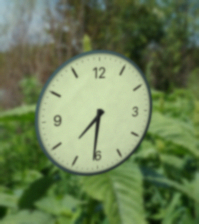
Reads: 7 h 31 min
